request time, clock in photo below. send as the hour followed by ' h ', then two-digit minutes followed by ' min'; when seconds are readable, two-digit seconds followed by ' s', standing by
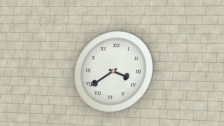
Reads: 3 h 39 min
